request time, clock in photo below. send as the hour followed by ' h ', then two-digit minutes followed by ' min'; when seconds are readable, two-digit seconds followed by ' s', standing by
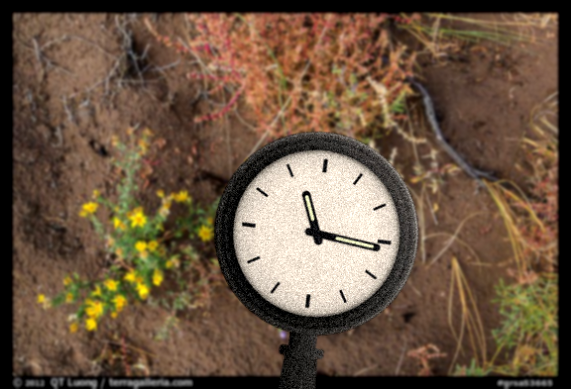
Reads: 11 h 16 min
